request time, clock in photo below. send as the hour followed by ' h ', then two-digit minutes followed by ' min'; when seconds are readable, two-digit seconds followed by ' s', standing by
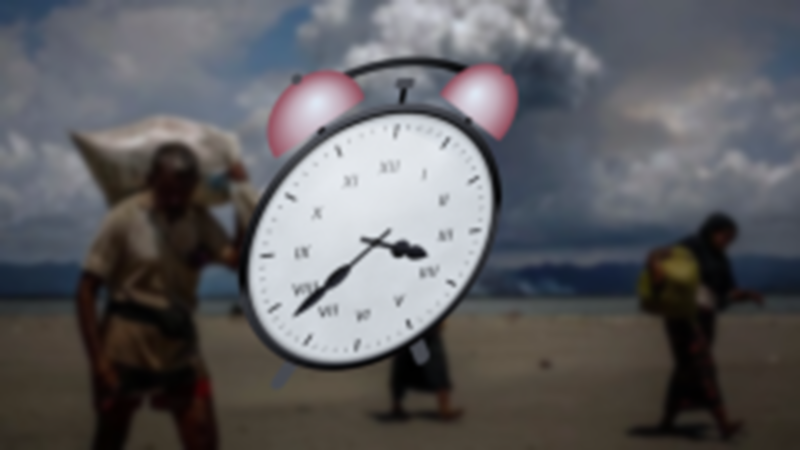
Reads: 3 h 38 min
